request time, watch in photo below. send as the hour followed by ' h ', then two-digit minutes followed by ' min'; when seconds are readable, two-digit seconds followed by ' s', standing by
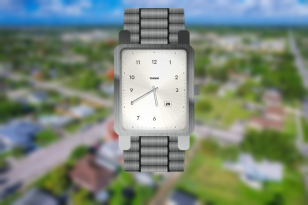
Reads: 5 h 40 min
